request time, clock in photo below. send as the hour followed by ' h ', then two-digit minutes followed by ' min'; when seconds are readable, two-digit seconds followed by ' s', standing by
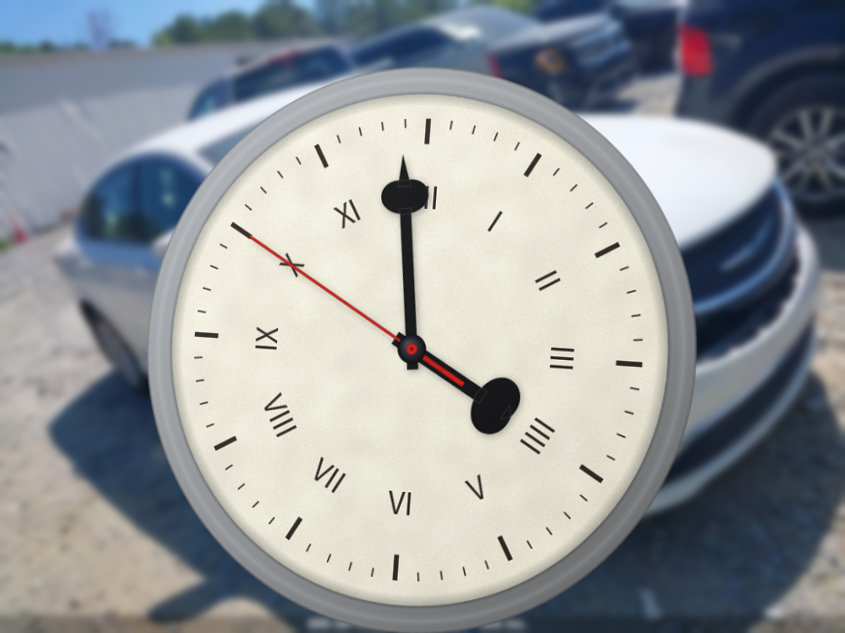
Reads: 3 h 58 min 50 s
